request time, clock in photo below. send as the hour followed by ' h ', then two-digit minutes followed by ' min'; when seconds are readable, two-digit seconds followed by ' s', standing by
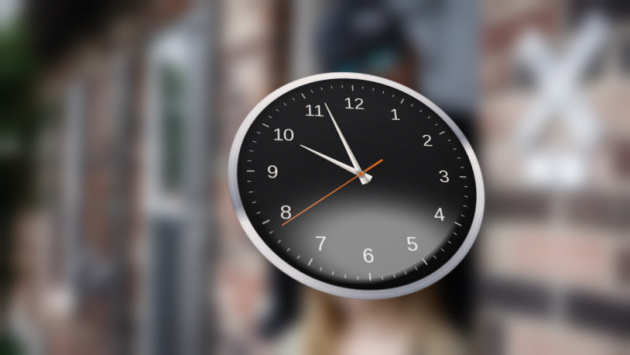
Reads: 9 h 56 min 39 s
